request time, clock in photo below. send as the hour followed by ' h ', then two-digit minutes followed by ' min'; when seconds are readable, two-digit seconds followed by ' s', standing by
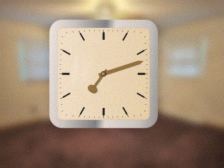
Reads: 7 h 12 min
